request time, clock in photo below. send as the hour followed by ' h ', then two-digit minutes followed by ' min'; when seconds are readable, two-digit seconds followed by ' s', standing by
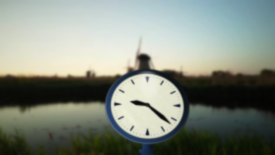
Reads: 9 h 22 min
